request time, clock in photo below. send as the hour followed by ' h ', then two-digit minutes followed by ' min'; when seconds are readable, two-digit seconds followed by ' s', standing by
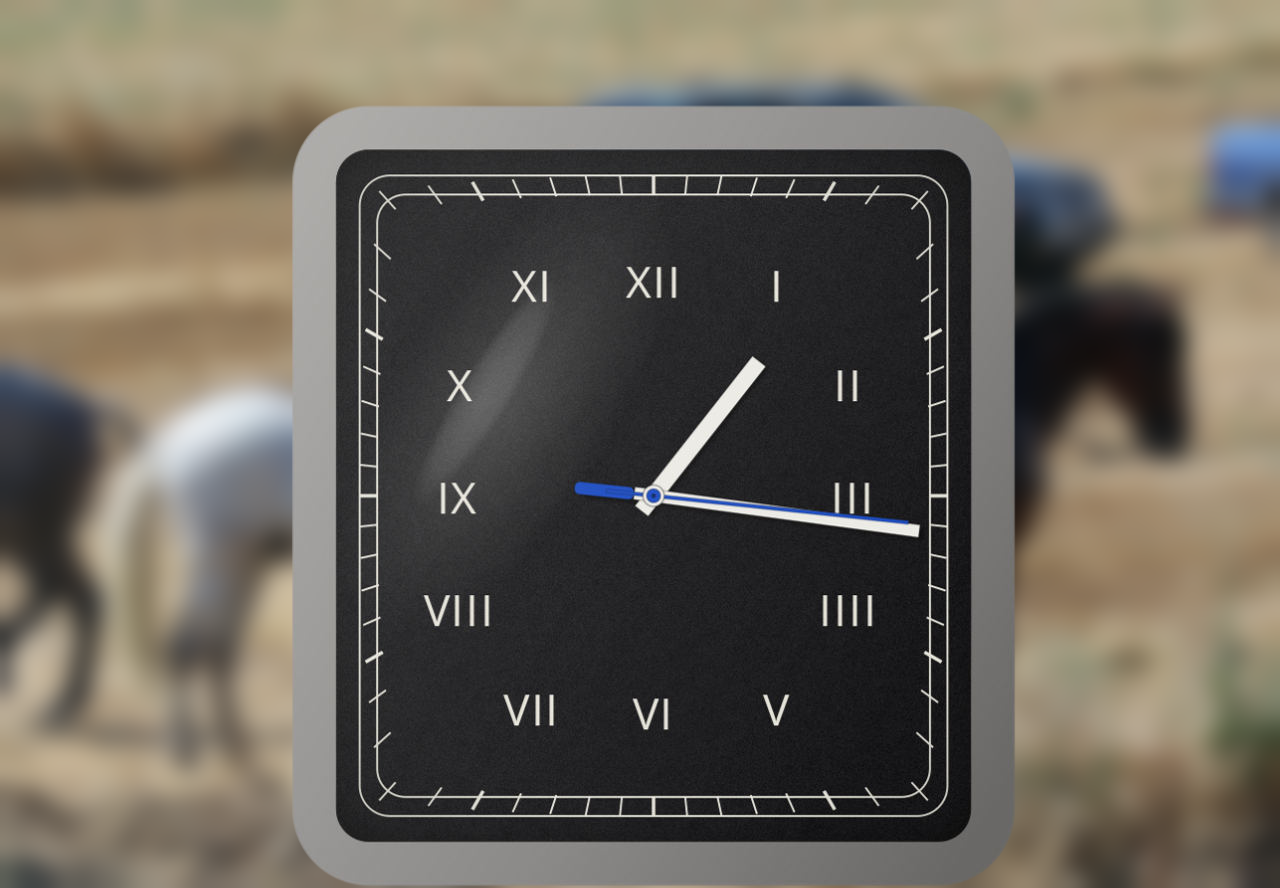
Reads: 1 h 16 min 16 s
